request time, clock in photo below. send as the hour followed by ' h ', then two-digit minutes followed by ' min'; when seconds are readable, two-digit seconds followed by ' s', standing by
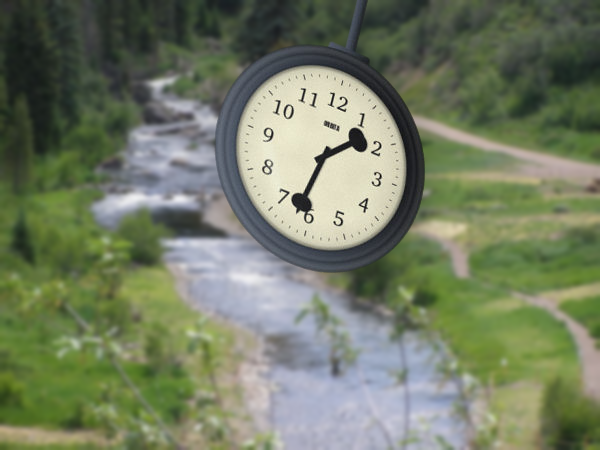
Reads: 1 h 32 min
